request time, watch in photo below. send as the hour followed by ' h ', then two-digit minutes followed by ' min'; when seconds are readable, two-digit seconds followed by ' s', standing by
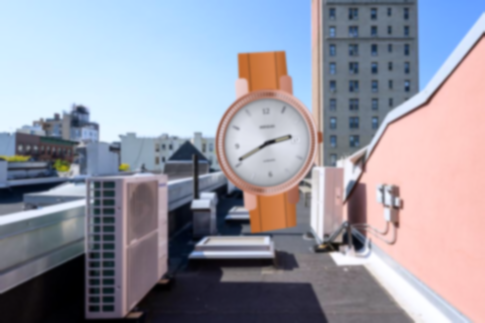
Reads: 2 h 41 min
